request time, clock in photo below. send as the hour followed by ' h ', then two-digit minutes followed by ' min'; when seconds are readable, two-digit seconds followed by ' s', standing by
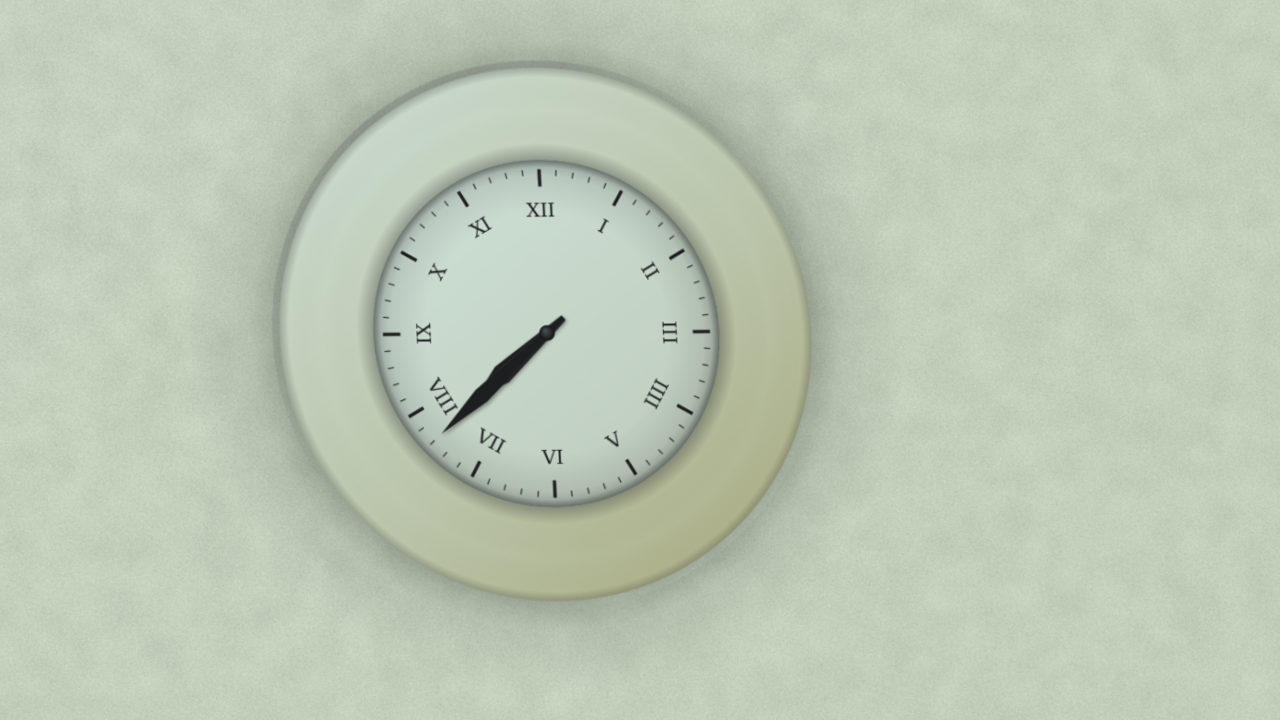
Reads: 7 h 38 min
